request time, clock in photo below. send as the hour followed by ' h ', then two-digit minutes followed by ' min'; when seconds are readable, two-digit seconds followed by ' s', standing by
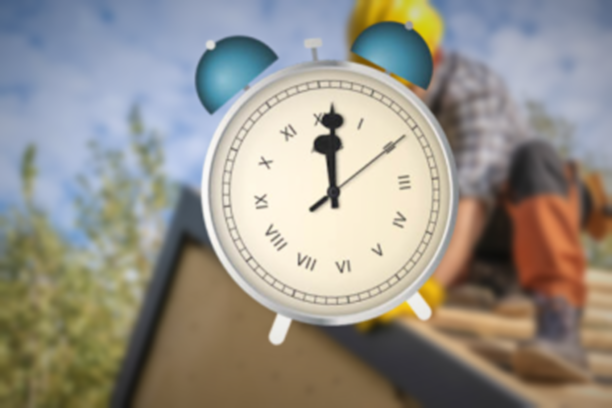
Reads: 12 h 01 min 10 s
